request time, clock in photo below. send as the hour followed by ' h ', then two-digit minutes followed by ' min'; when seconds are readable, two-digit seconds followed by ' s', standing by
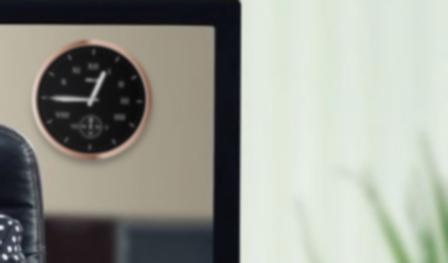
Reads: 12 h 45 min
